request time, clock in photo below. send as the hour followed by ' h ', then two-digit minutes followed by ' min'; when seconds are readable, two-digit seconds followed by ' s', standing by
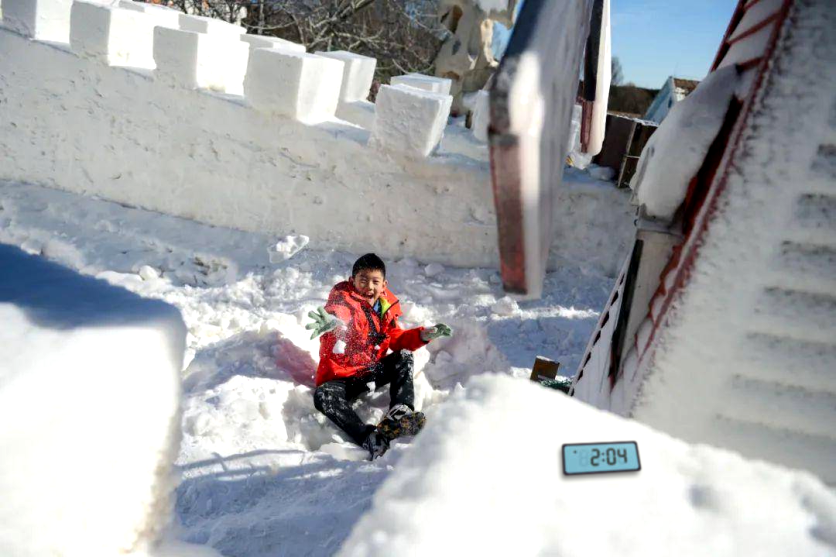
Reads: 2 h 04 min
